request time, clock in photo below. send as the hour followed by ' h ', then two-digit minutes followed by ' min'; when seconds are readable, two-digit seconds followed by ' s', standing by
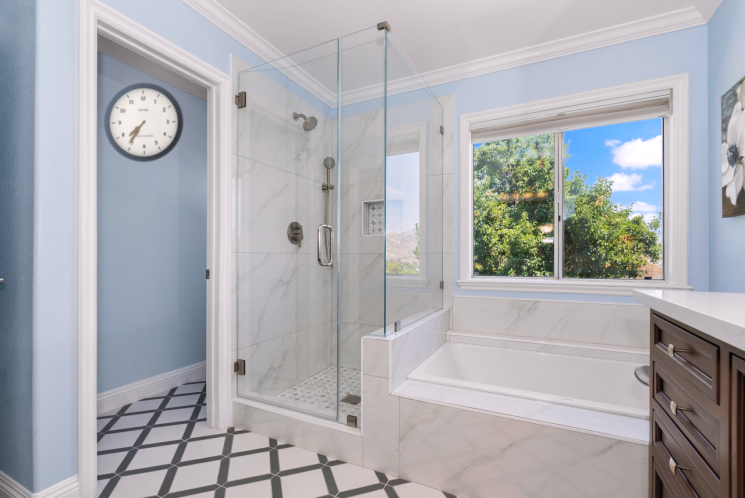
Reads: 7 h 36 min
